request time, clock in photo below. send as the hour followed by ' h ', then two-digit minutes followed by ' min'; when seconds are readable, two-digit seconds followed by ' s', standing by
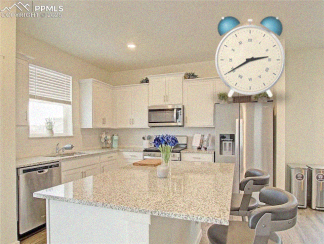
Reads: 2 h 40 min
